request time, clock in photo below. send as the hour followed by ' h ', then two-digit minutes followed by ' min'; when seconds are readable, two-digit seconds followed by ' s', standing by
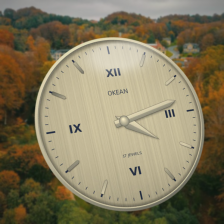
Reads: 4 h 13 min
